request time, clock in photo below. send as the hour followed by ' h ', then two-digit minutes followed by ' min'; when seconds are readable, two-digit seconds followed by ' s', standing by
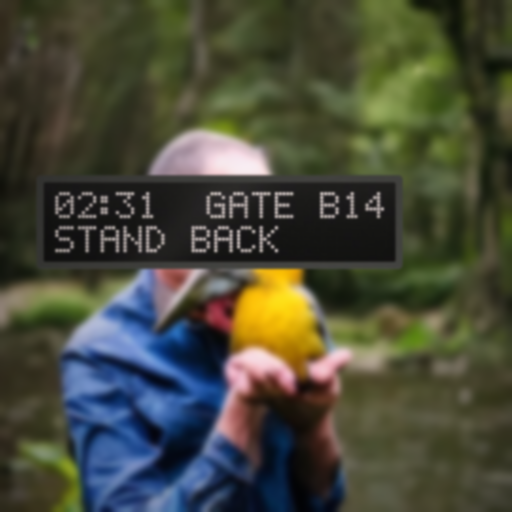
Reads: 2 h 31 min
